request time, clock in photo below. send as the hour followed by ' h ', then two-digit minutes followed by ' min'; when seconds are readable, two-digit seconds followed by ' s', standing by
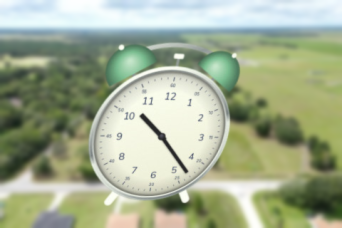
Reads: 10 h 23 min
